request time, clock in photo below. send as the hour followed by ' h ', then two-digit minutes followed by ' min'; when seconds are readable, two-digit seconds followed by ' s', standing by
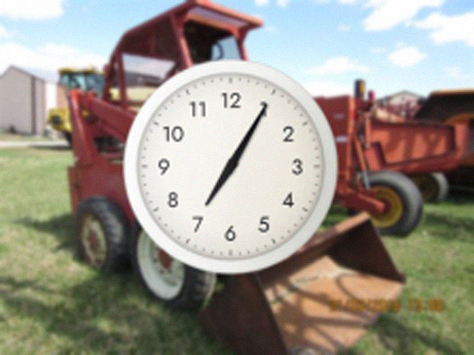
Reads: 7 h 05 min
